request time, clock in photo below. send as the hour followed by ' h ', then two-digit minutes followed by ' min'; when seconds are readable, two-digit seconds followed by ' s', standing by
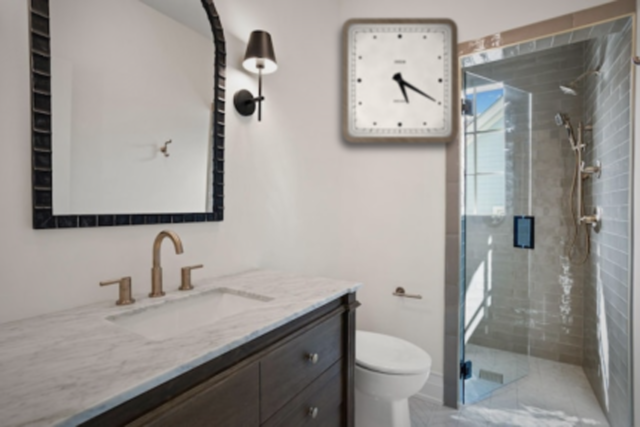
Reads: 5 h 20 min
